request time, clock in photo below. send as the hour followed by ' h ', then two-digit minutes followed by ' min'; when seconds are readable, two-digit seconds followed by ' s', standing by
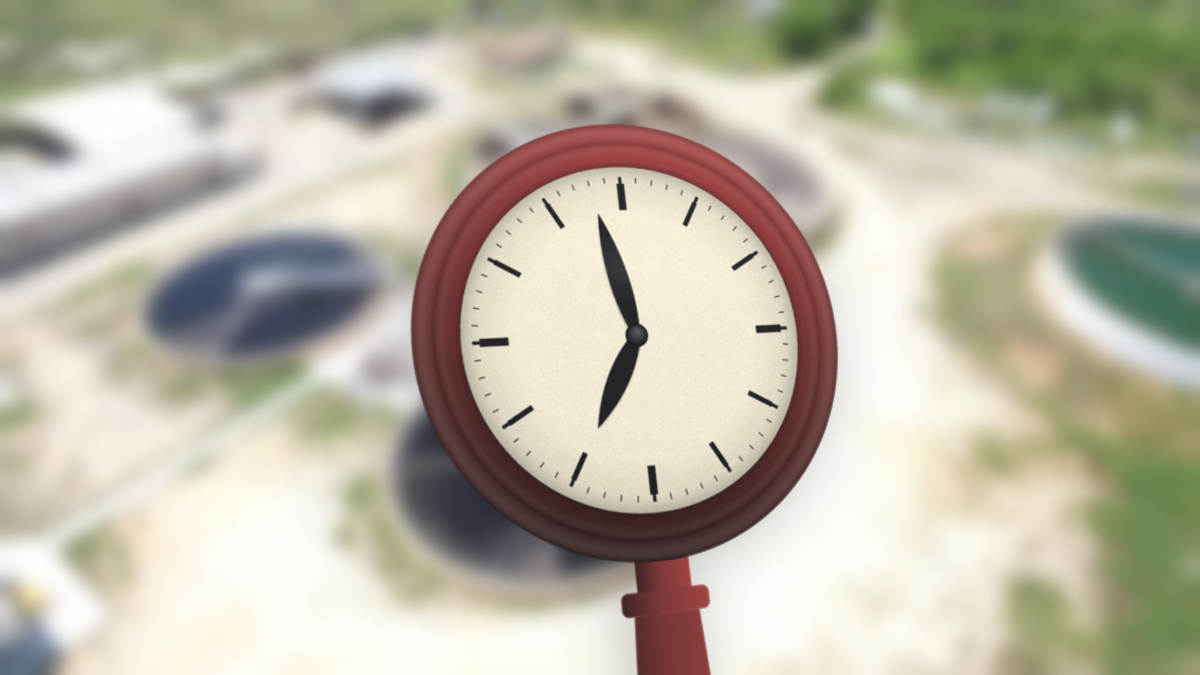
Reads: 6 h 58 min
